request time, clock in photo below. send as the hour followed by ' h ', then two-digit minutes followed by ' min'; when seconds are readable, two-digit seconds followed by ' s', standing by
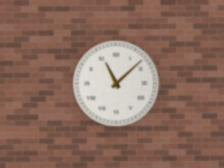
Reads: 11 h 08 min
